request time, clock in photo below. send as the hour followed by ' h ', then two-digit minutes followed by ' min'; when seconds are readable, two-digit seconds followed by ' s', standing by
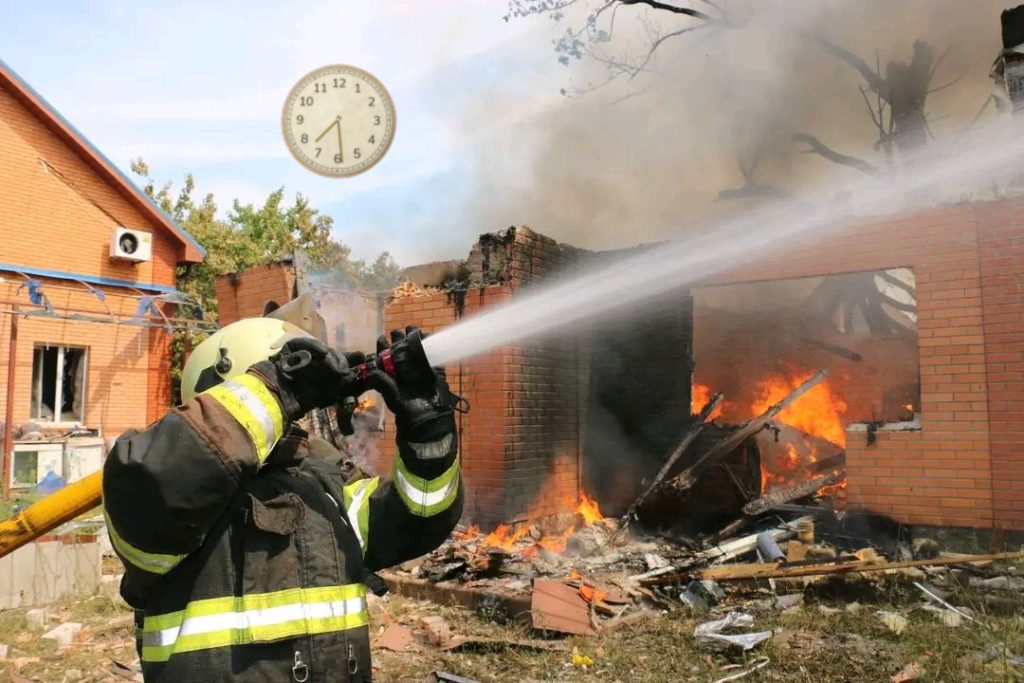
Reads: 7 h 29 min
